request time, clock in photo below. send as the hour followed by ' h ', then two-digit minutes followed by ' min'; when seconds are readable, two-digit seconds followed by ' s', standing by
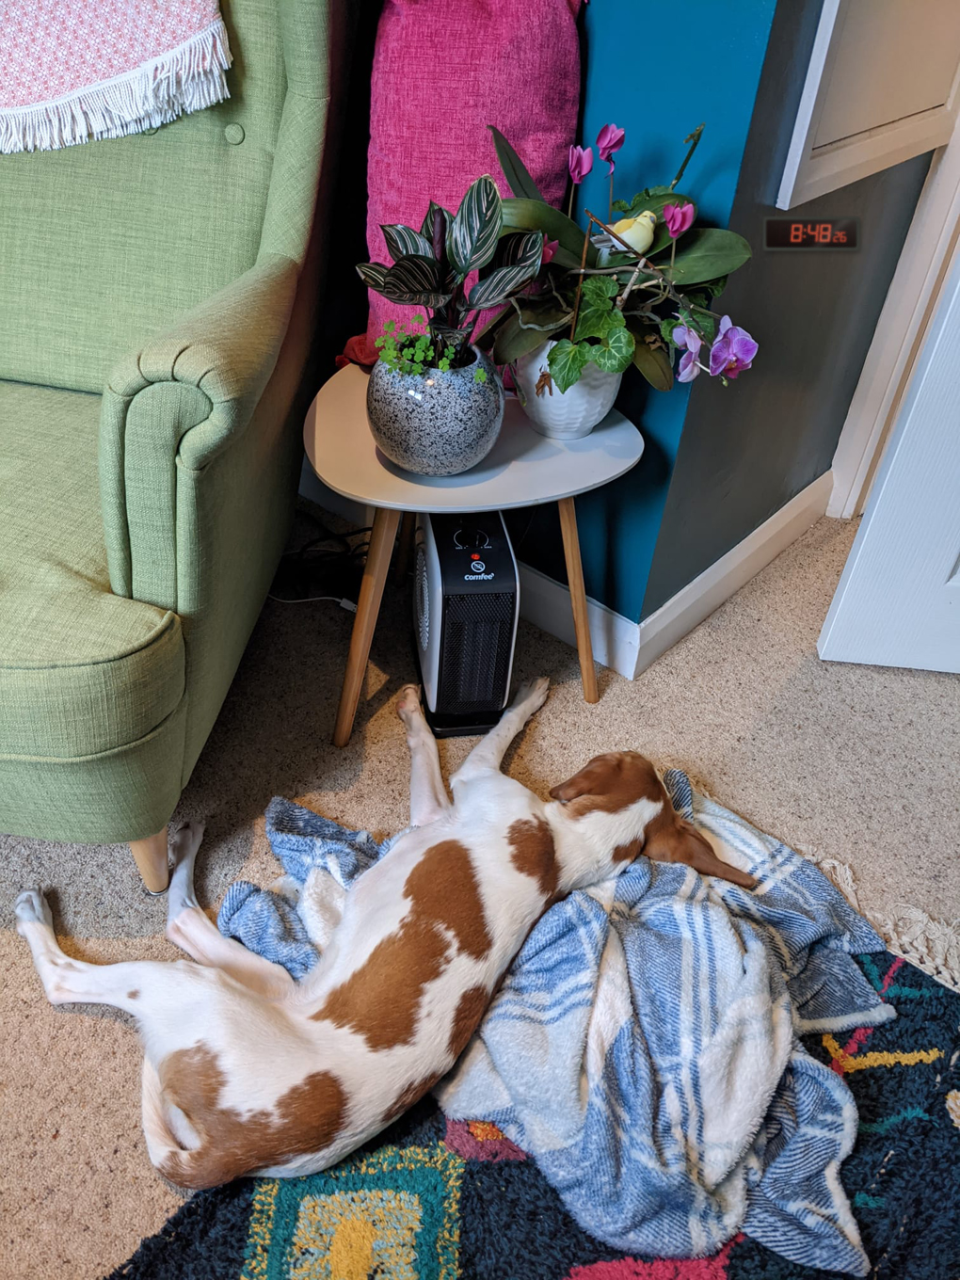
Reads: 8 h 48 min
